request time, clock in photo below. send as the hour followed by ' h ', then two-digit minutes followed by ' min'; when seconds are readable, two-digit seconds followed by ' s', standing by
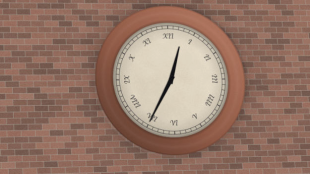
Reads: 12 h 35 min
